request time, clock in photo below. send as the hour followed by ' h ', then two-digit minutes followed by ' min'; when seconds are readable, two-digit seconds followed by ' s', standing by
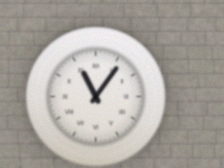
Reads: 11 h 06 min
